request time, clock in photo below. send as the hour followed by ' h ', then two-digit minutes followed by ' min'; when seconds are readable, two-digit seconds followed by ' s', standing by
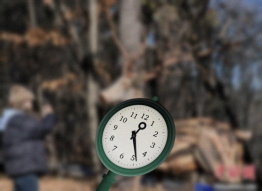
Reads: 12 h 24 min
